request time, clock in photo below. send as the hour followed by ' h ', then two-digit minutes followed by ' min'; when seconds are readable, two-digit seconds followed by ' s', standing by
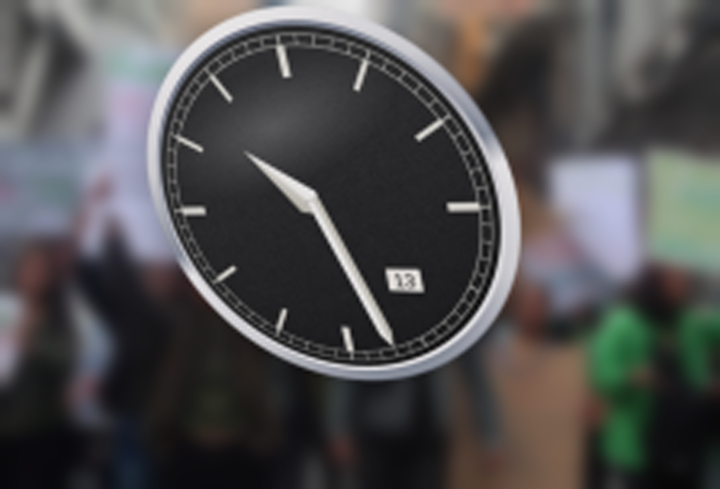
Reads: 10 h 27 min
